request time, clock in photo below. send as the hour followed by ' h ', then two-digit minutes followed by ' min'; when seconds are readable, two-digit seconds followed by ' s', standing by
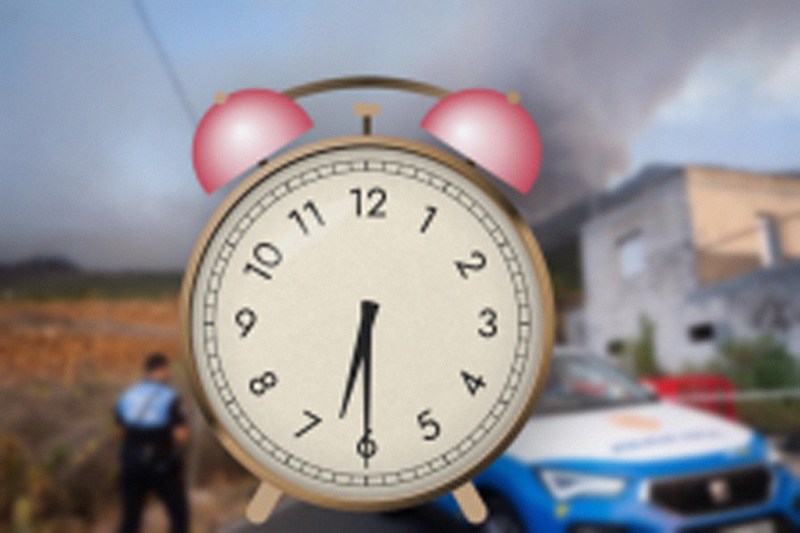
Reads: 6 h 30 min
